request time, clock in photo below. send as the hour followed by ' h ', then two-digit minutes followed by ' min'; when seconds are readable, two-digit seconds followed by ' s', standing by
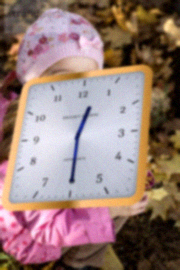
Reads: 12 h 30 min
